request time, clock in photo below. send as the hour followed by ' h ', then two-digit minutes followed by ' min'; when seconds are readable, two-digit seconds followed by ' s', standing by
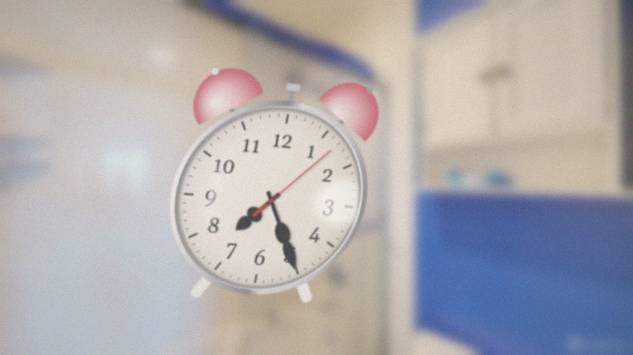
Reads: 7 h 25 min 07 s
